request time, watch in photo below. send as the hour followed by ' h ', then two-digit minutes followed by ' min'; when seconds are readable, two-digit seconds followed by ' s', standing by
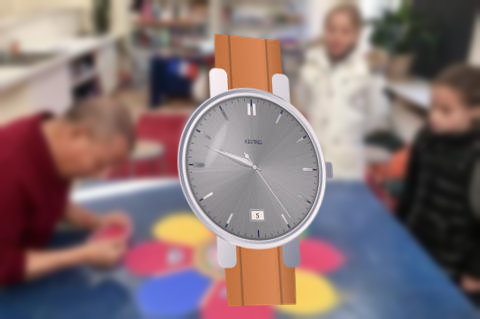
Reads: 9 h 48 min 24 s
